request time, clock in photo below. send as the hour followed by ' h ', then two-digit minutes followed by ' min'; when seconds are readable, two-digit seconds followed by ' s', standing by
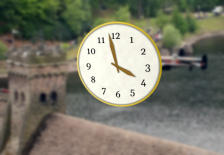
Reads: 3 h 58 min
